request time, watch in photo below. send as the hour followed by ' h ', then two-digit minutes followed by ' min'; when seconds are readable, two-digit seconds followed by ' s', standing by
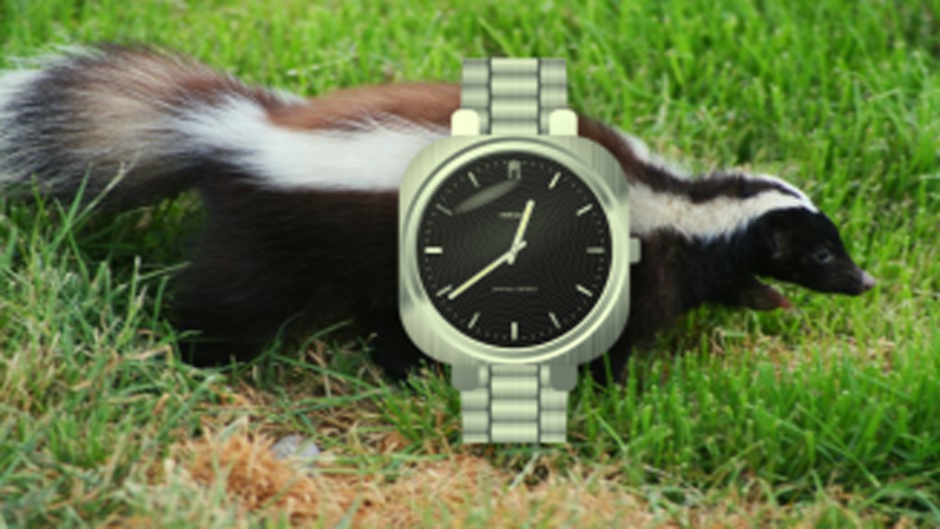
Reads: 12 h 39 min
